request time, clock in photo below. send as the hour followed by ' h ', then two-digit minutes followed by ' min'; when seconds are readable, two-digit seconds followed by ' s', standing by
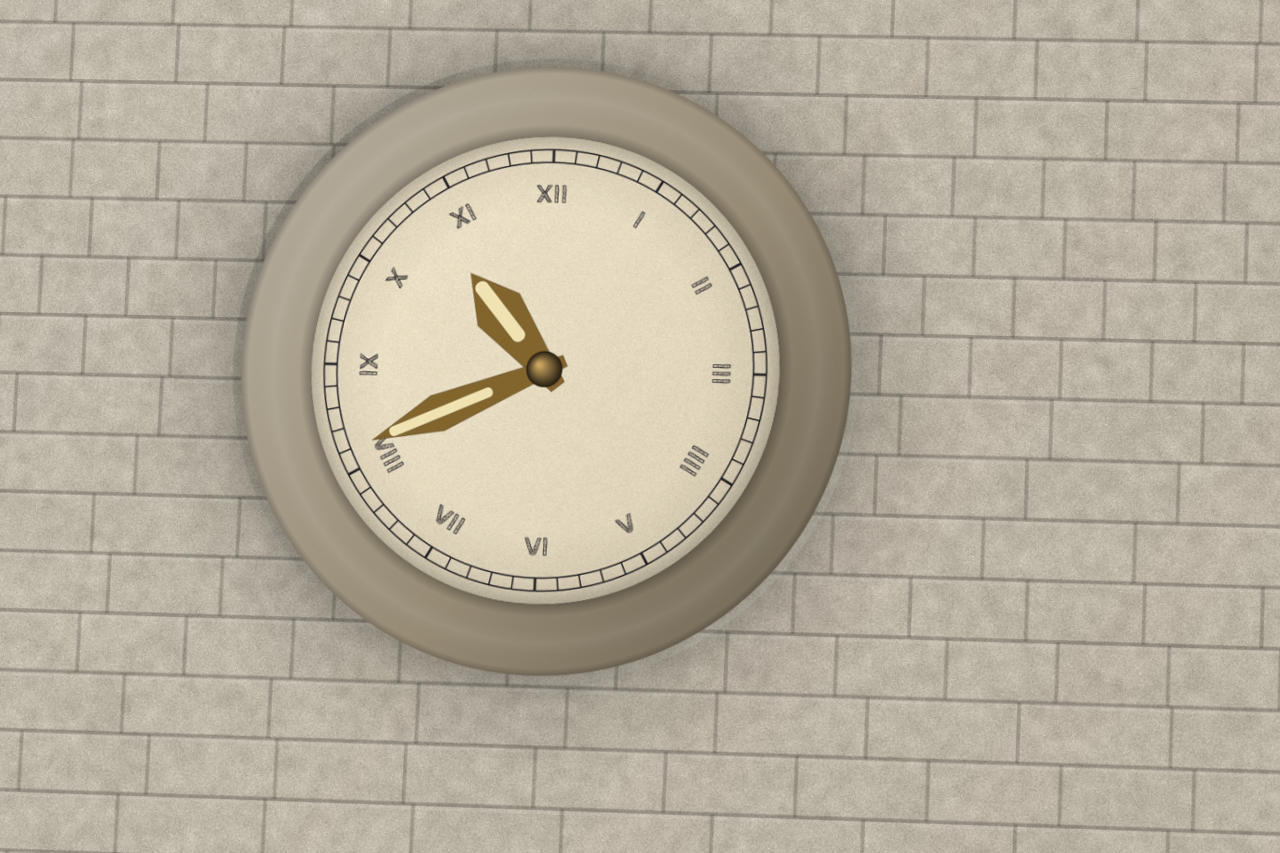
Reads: 10 h 41 min
